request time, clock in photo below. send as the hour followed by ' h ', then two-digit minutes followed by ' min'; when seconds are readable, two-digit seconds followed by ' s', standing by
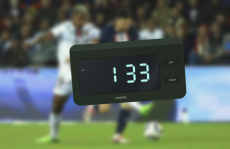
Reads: 1 h 33 min
